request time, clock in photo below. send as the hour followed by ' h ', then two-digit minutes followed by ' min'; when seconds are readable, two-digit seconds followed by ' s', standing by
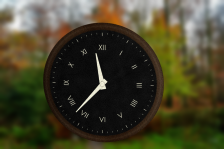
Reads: 11 h 37 min
